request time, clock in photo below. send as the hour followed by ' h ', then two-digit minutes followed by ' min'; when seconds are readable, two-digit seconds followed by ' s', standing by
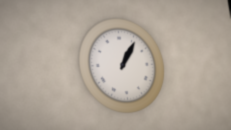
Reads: 1 h 06 min
